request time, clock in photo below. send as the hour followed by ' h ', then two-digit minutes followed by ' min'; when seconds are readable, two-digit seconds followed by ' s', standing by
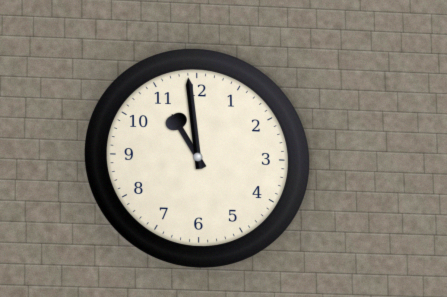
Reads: 10 h 59 min
